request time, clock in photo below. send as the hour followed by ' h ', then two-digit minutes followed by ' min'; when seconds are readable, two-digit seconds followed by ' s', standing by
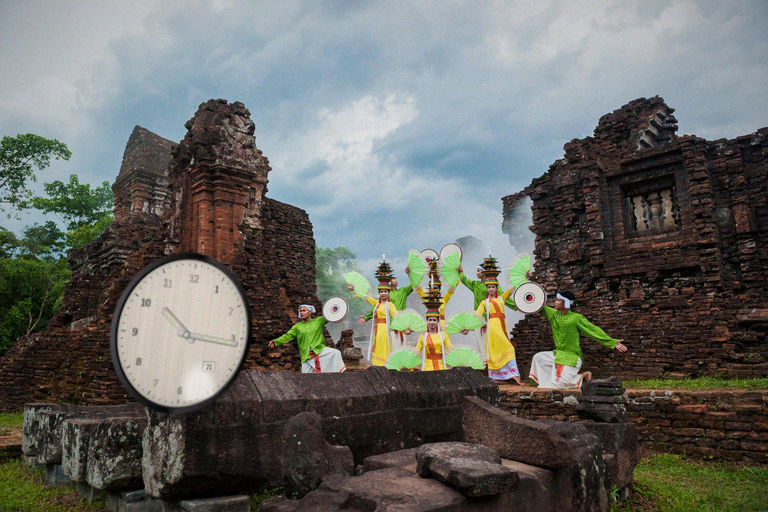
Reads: 10 h 16 min
